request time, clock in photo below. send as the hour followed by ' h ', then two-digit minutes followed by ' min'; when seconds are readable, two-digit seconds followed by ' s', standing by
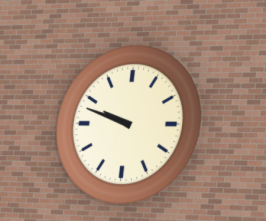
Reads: 9 h 48 min
